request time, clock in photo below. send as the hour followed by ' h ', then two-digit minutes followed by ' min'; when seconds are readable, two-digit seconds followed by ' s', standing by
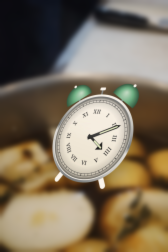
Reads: 4 h 11 min
